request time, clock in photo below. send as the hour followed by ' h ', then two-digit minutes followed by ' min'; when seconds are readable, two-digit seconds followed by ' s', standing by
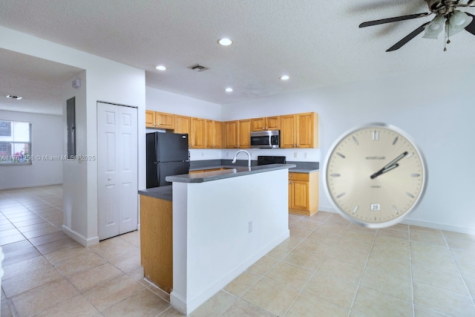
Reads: 2 h 09 min
